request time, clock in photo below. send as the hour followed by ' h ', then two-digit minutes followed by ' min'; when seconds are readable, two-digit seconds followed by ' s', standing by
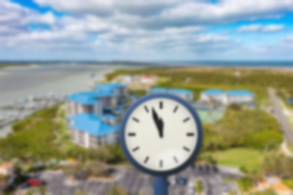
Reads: 11 h 57 min
